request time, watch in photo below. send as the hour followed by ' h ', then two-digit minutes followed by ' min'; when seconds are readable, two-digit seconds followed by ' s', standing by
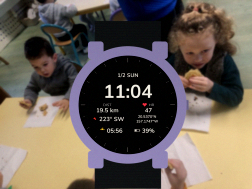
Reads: 11 h 04 min
